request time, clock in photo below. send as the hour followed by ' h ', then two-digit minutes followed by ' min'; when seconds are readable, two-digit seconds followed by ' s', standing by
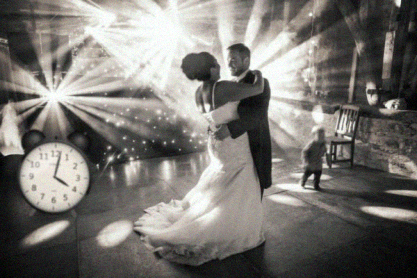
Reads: 4 h 02 min
